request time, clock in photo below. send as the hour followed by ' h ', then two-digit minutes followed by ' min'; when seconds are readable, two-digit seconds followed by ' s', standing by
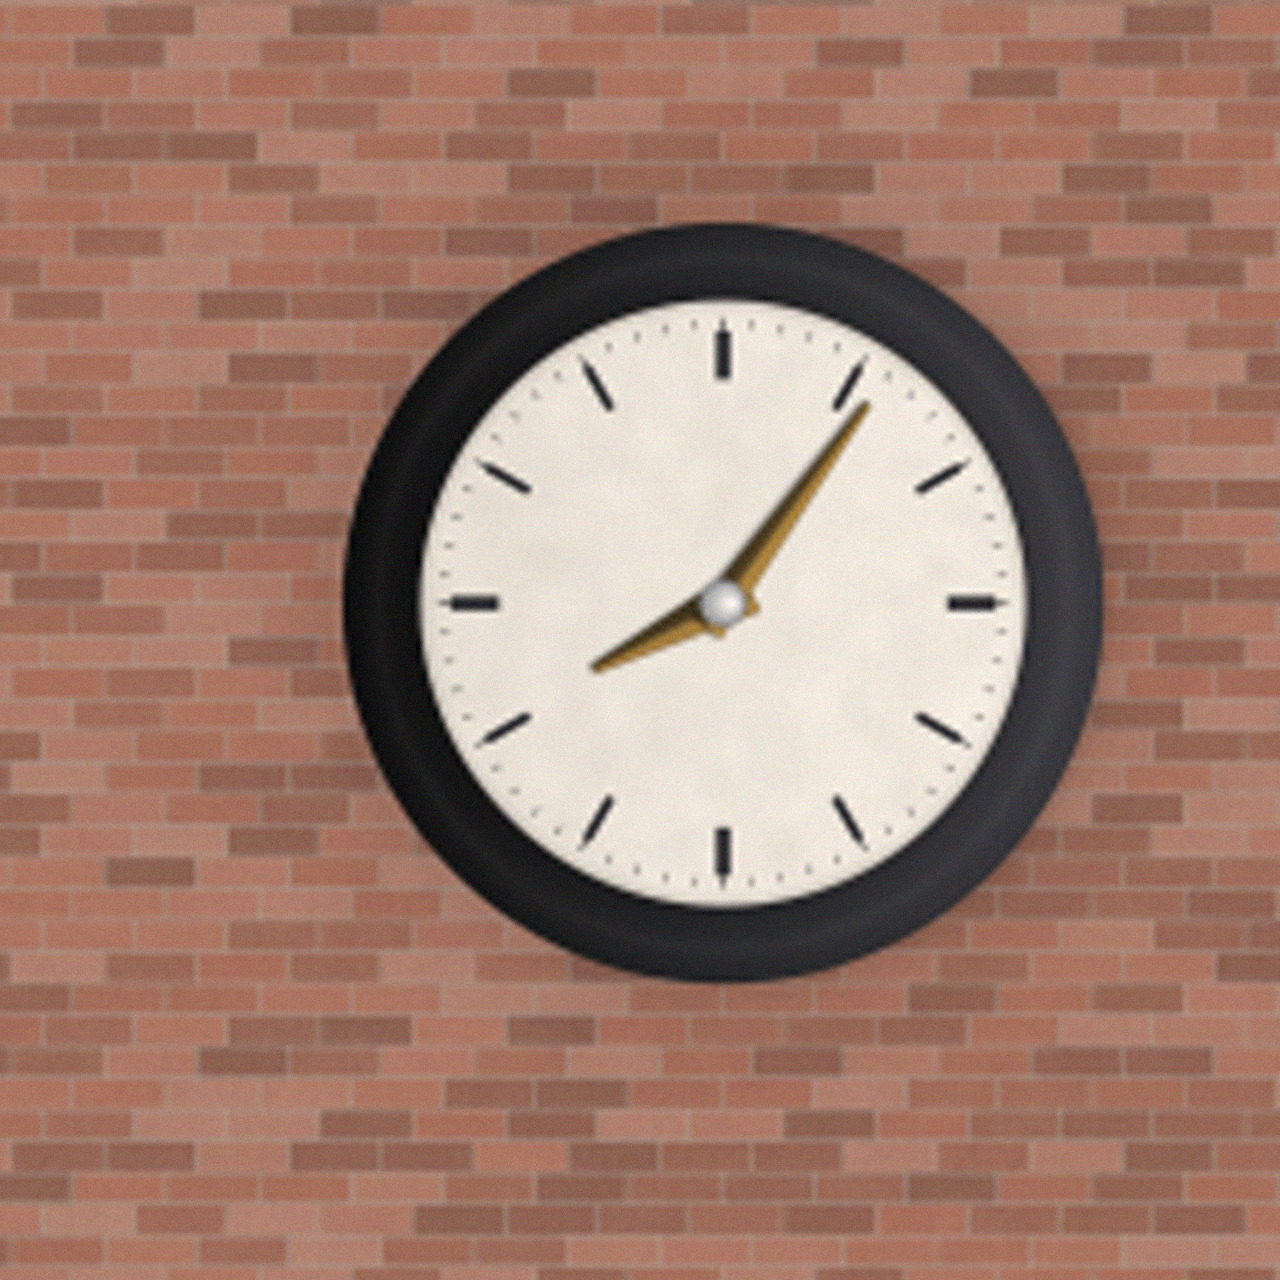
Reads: 8 h 06 min
